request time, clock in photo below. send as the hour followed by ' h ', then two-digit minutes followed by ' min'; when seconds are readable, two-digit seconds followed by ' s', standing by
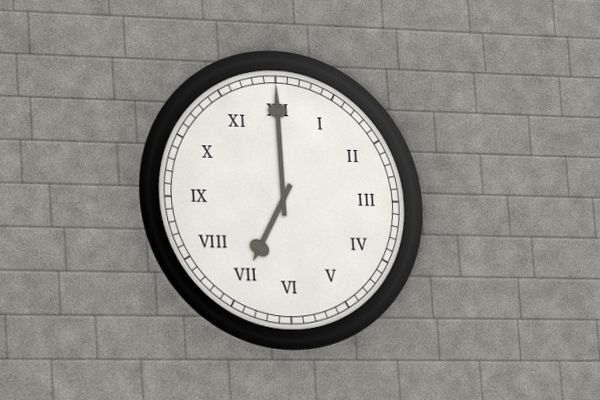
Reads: 7 h 00 min
